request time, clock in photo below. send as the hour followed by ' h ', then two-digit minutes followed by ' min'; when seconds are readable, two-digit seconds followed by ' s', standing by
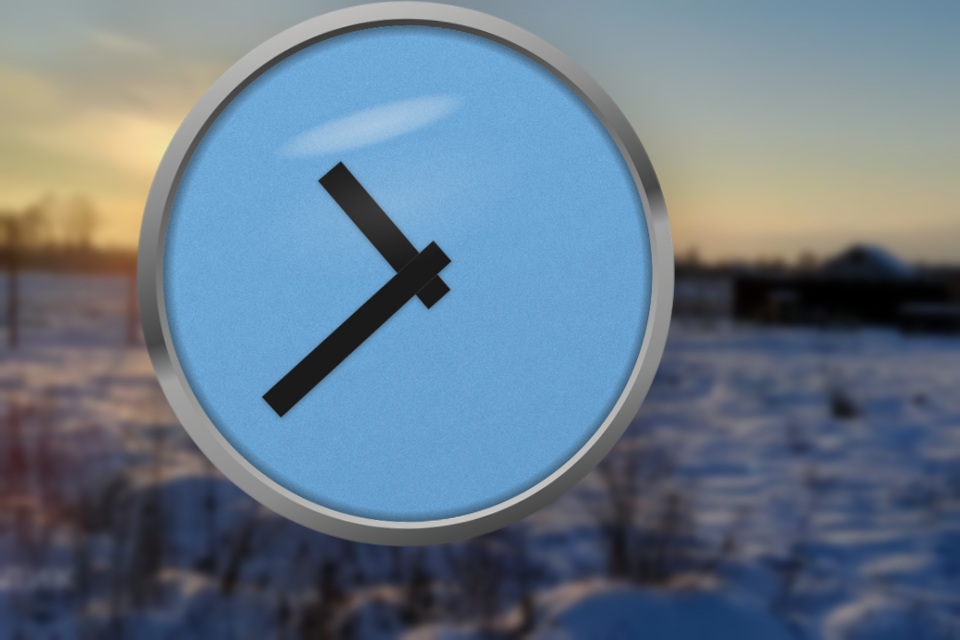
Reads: 10 h 38 min
